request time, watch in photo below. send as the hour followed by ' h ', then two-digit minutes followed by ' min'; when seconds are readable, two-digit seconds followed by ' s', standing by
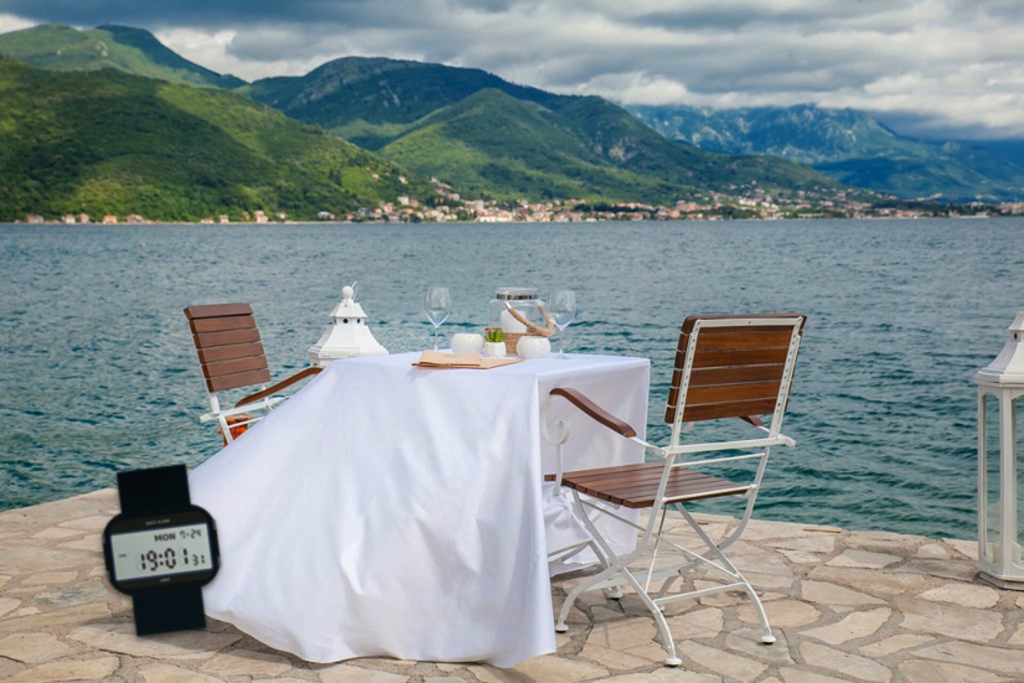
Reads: 19 h 01 min
